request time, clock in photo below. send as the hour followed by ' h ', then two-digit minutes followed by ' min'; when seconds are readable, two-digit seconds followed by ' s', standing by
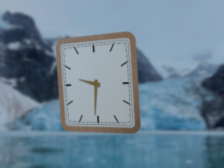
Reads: 9 h 31 min
